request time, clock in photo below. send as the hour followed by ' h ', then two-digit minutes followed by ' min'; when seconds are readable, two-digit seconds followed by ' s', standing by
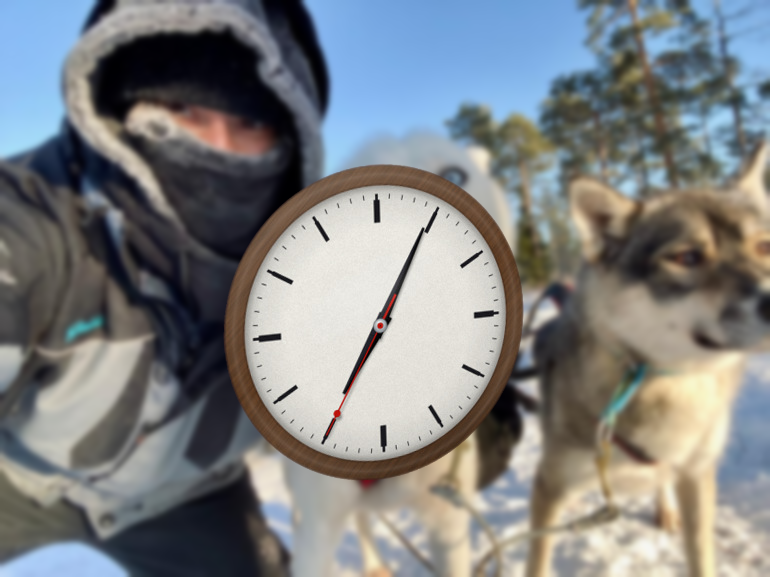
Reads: 7 h 04 min 35 s
